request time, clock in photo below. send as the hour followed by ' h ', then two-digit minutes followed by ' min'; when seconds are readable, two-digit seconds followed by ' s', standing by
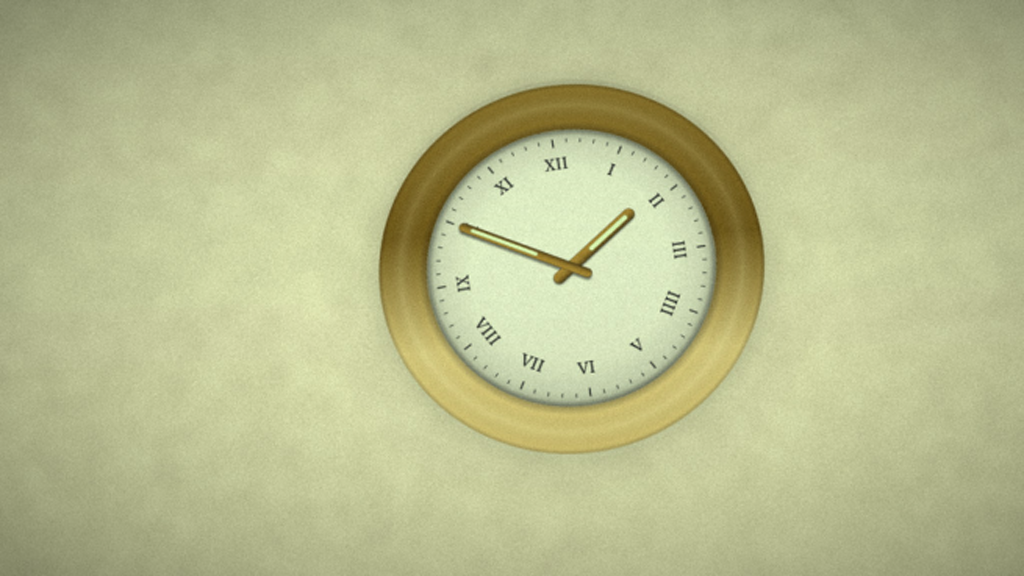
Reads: 1 h 50 min
